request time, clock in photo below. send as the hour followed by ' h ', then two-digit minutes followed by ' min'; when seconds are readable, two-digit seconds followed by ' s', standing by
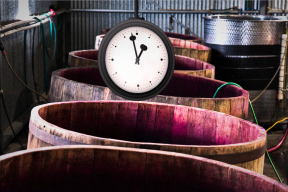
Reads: 12 h 58 min
